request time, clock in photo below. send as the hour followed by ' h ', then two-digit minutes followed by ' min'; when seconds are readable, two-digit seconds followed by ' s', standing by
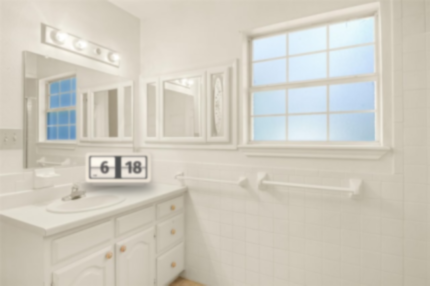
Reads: 6 h 18 min
